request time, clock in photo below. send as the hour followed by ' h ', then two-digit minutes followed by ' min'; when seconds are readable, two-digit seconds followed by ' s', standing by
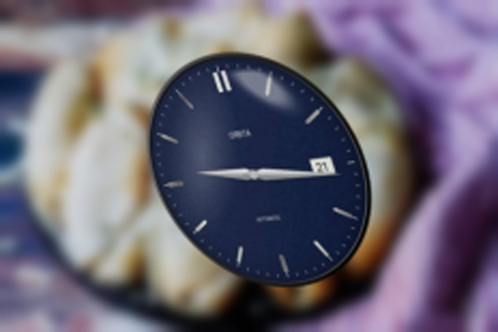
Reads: 9 h 16 min
